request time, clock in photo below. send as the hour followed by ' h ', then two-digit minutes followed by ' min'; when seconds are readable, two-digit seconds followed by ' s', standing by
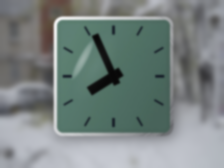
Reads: 7 h 56 min
